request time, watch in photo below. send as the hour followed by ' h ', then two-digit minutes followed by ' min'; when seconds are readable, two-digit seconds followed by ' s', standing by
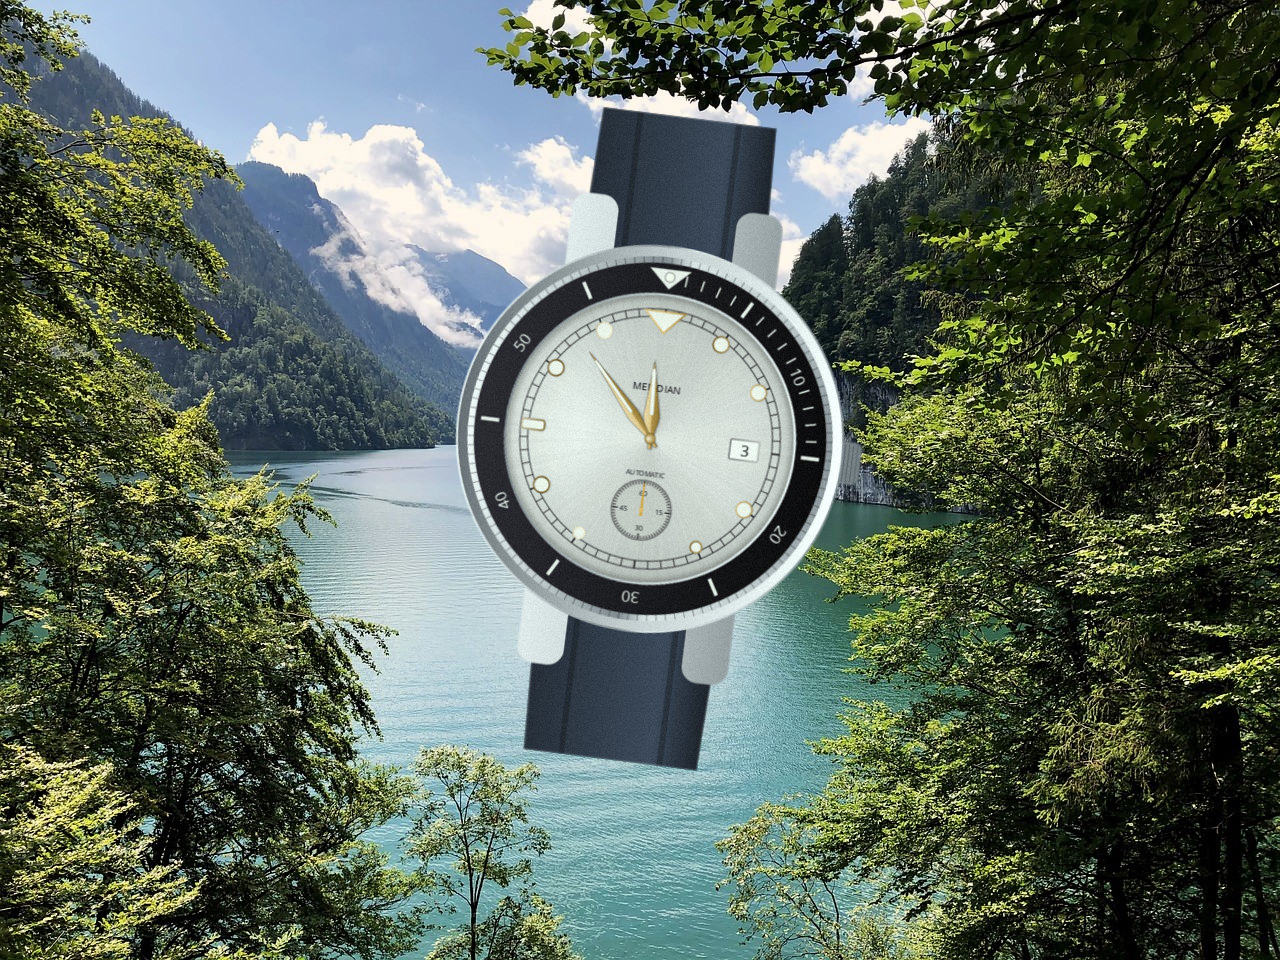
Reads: 11 h 53 min
